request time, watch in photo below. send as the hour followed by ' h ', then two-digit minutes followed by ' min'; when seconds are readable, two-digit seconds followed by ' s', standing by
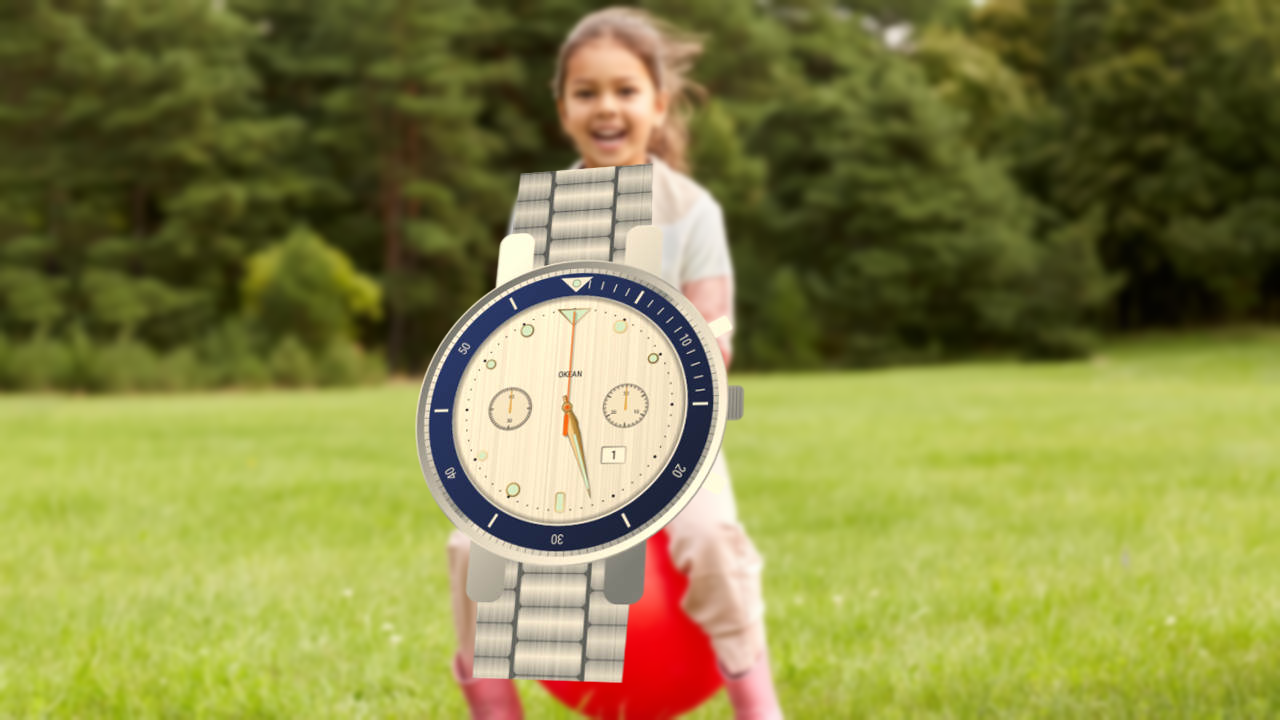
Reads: 5 h 27 min
